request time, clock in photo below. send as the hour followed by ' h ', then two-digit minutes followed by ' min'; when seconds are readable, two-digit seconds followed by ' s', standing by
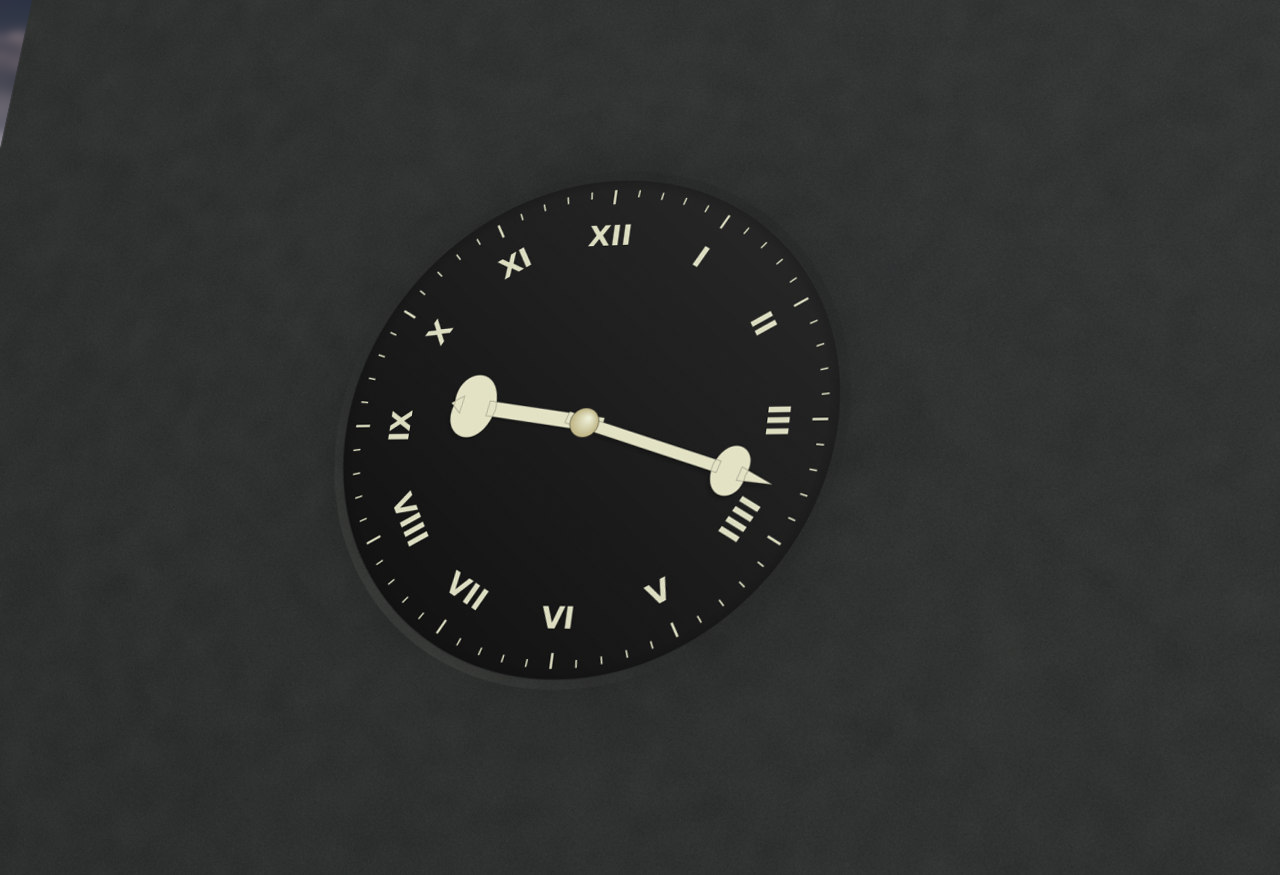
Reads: 9 h 18 min
